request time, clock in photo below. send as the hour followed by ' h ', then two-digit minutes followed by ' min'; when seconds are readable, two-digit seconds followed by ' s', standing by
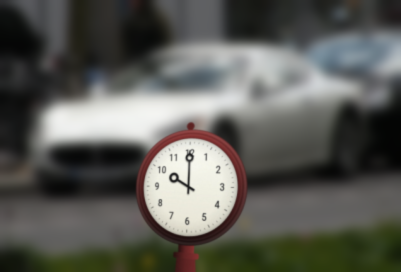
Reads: 10 h 00 min
